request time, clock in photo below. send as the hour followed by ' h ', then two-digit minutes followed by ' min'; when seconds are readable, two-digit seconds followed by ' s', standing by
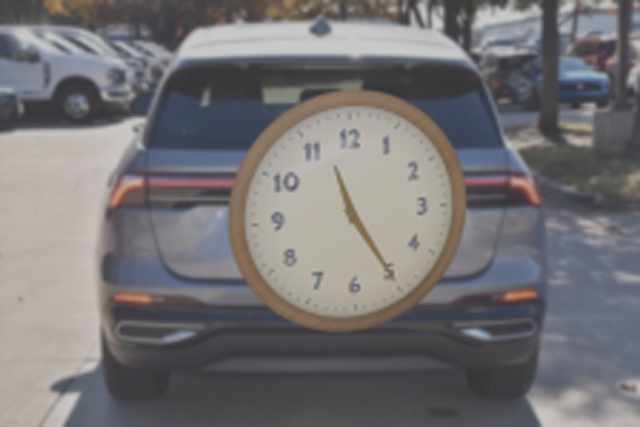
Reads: 11 h 25 min
